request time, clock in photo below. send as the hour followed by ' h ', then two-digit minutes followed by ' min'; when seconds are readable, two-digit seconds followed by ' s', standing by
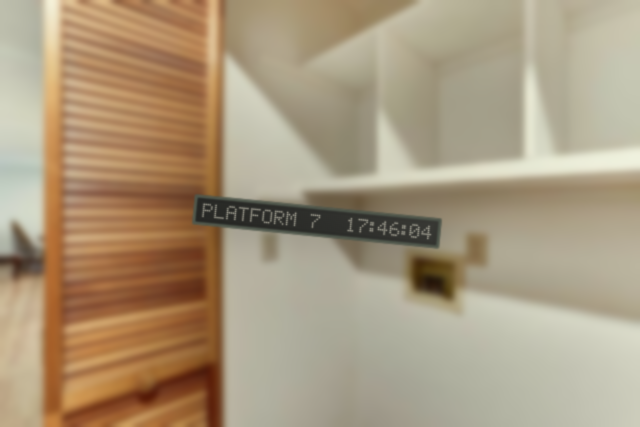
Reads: 17 h 46 min 04 s
